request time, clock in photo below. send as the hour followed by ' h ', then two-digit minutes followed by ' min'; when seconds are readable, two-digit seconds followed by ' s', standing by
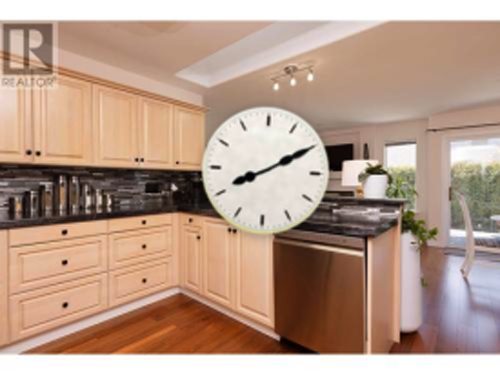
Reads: 8 h 10 min
